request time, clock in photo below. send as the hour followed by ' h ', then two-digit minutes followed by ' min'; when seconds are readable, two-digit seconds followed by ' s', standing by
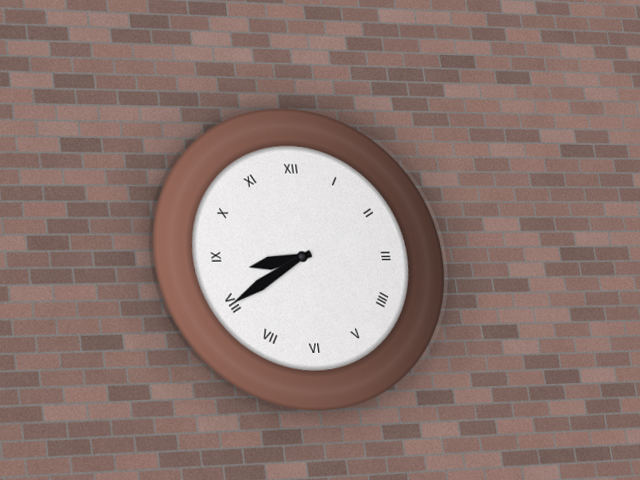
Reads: 8 h 40 min
